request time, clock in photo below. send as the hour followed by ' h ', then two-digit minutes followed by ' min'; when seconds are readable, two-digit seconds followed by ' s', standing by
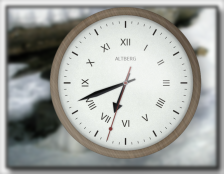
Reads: 6 h 41 min 33 s
